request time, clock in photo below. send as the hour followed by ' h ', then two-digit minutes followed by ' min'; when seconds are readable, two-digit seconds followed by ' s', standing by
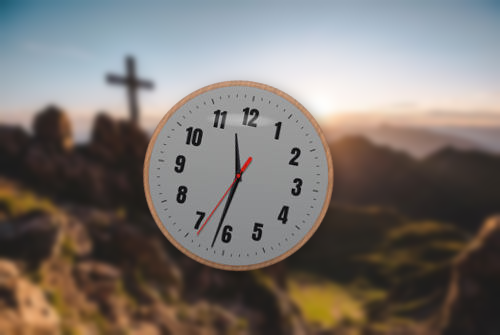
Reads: 11 h 31 min 34 s
